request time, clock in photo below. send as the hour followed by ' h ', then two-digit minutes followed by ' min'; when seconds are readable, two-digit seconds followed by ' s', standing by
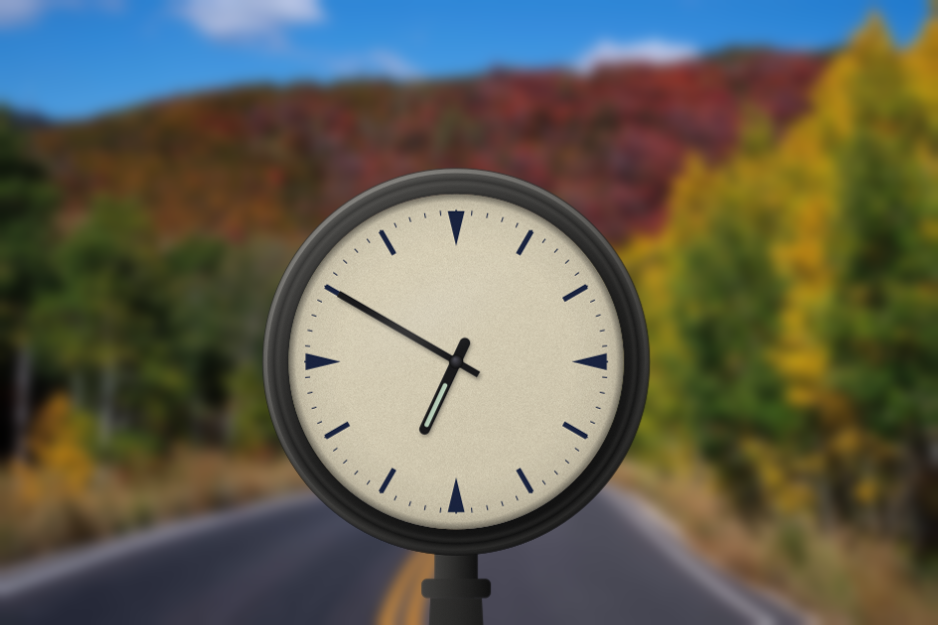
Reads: 6 h 50 min
